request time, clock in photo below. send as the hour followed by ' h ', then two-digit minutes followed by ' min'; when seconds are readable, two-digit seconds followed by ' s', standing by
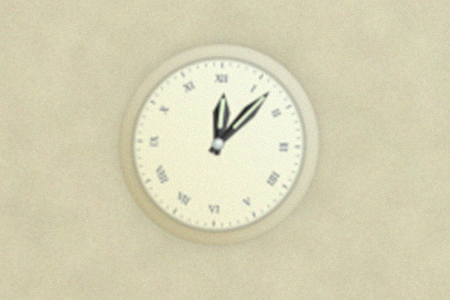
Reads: 12 h 07 min
